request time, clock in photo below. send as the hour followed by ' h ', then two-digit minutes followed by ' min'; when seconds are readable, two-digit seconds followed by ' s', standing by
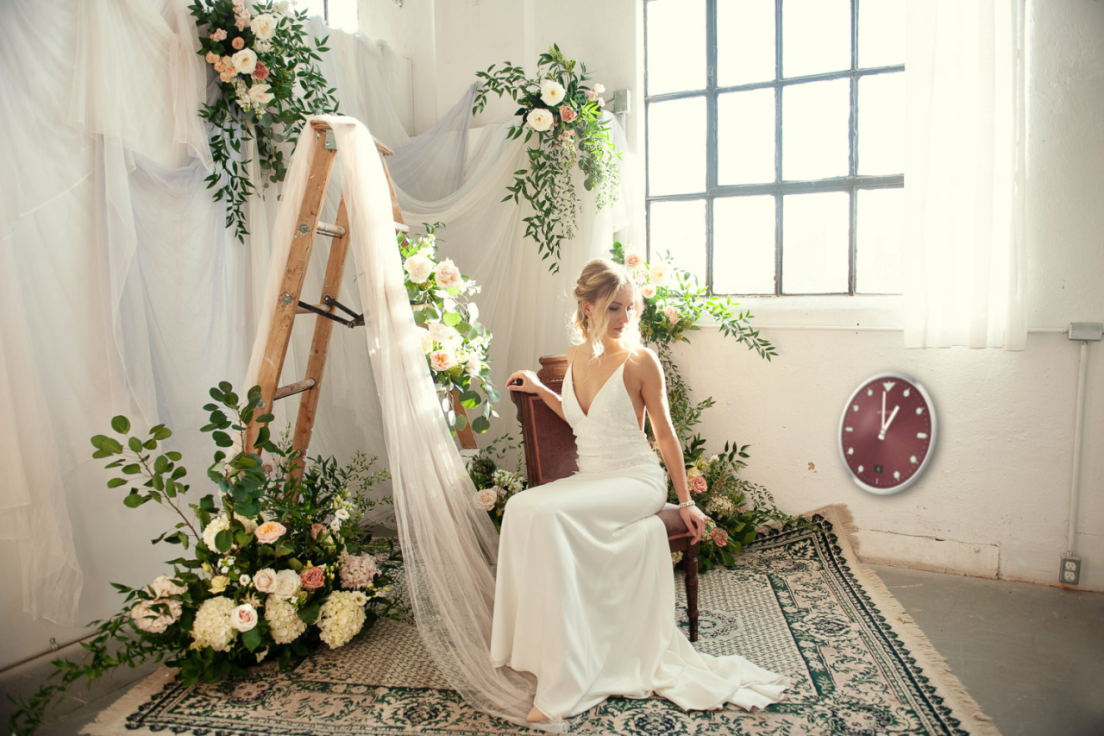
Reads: 12 h 59 min
